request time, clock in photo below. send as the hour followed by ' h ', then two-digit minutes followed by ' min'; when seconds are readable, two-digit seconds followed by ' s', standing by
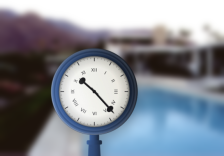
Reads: 10 h 23 min
